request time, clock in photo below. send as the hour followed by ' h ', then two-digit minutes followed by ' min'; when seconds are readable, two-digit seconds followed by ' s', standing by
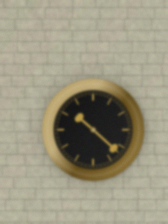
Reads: 10 h 22 min
